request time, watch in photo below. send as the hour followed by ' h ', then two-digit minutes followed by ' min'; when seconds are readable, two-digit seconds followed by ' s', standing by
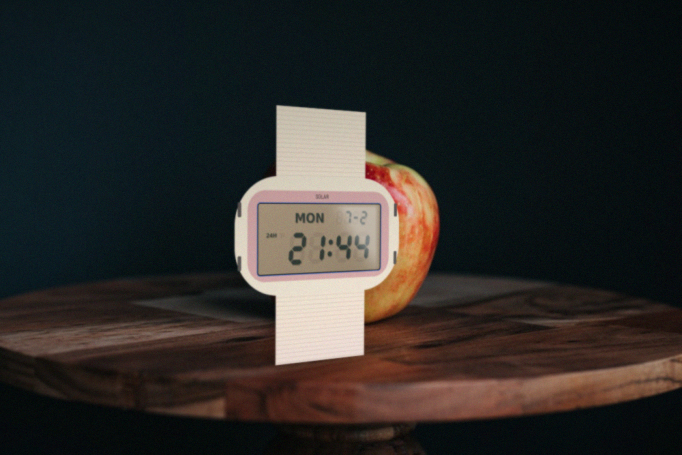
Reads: 21 h 44 min
